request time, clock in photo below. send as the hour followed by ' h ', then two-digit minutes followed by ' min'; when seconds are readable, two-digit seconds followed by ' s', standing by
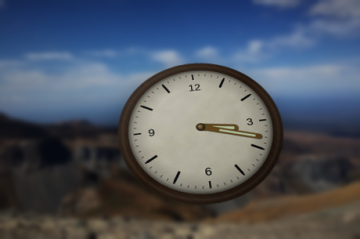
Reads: 3 h 18 min
